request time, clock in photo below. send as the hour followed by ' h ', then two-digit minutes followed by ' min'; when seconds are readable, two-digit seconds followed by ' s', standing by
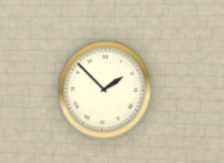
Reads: 1 h 52 min
